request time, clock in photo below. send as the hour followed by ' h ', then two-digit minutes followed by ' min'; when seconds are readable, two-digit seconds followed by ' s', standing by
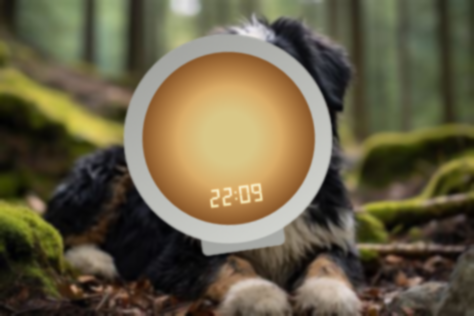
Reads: 22 h 09 min
